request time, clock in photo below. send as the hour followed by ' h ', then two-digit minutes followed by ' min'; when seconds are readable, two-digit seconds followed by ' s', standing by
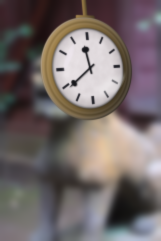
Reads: 11 h 39 min
